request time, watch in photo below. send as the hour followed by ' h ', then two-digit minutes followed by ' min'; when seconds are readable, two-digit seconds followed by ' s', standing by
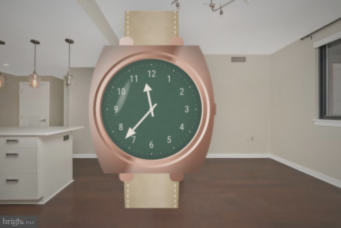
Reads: 11 h 37 min
